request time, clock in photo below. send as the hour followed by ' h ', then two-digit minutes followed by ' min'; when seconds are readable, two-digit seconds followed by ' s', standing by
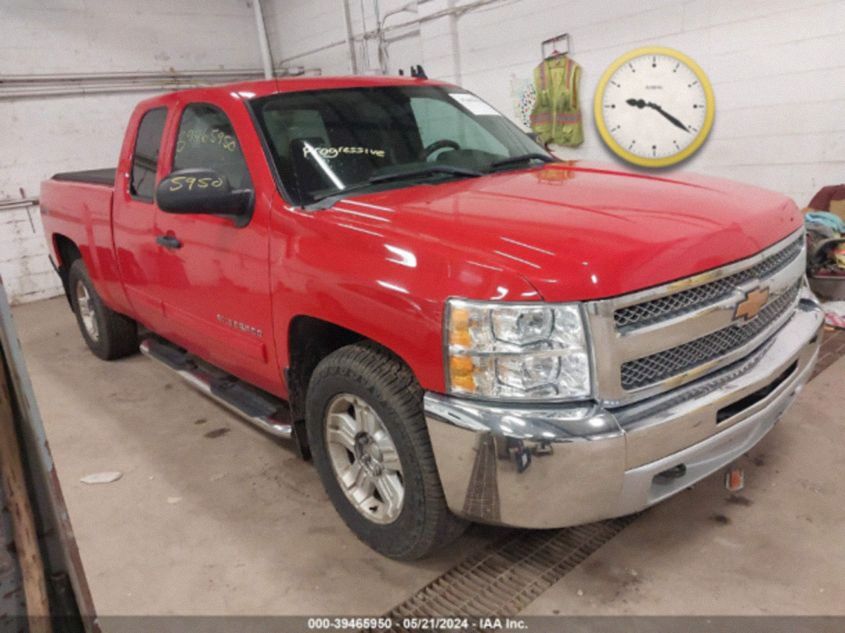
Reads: 9 h 21 min
